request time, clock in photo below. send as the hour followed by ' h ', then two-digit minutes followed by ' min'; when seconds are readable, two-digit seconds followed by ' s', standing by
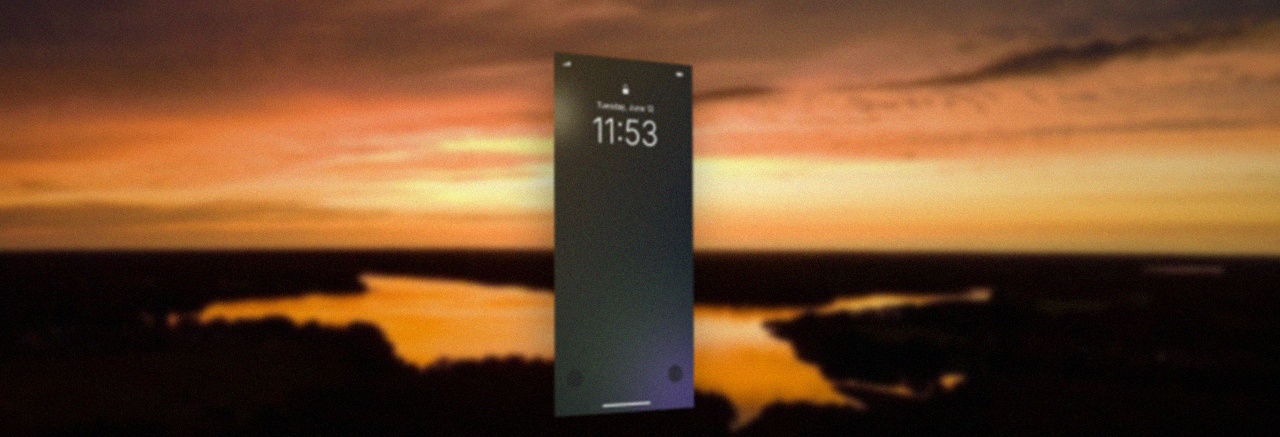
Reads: 11 h 53 min
